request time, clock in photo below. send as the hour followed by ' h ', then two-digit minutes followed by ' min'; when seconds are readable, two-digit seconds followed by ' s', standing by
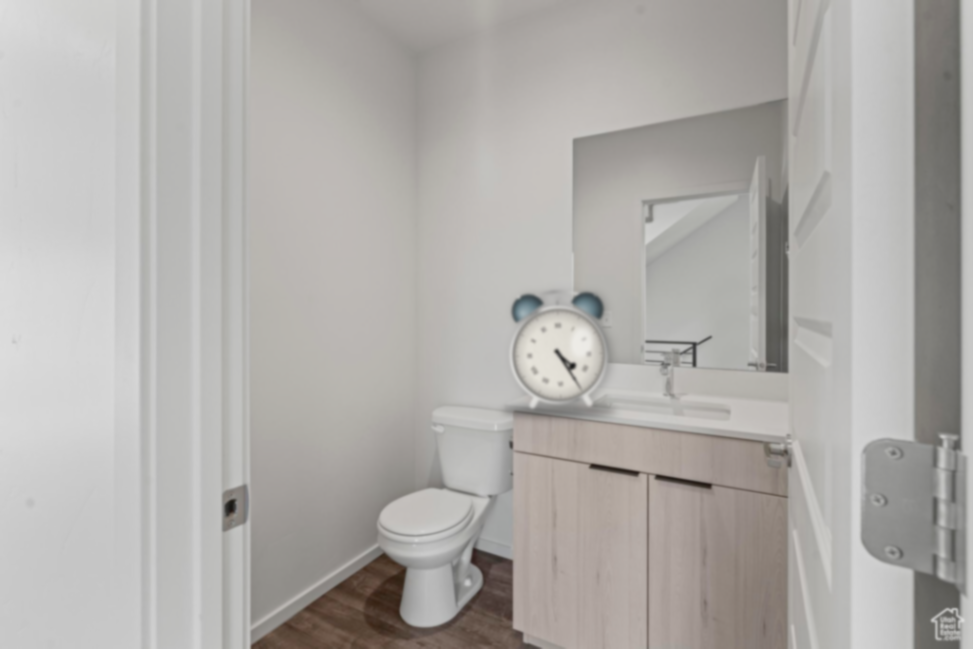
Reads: 4 h 25 min
